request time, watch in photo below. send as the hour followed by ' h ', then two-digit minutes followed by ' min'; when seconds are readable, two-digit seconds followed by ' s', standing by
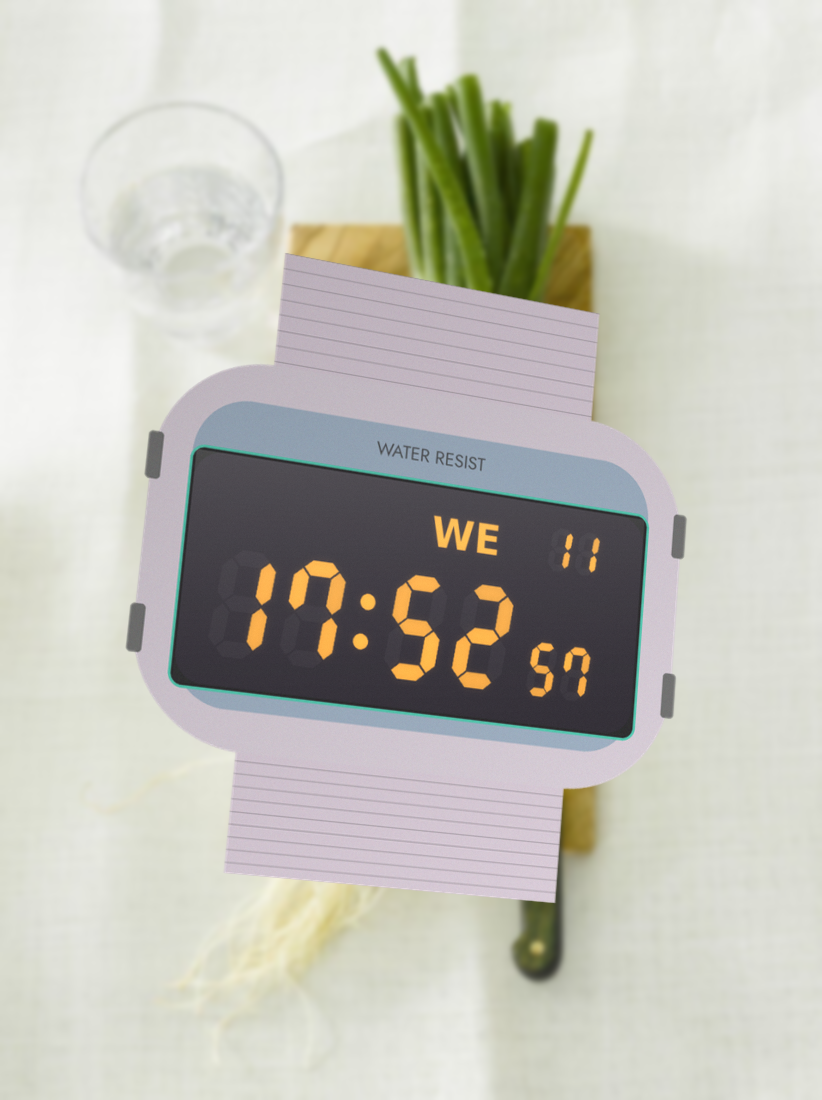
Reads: 17 h 52 min 57 s
